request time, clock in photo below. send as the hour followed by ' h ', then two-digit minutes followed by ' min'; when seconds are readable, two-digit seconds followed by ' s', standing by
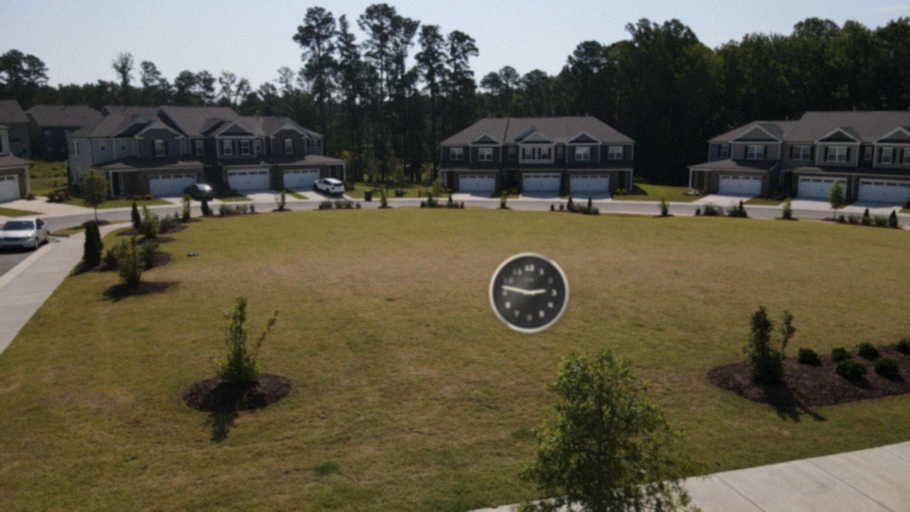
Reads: 2 h 47 min
